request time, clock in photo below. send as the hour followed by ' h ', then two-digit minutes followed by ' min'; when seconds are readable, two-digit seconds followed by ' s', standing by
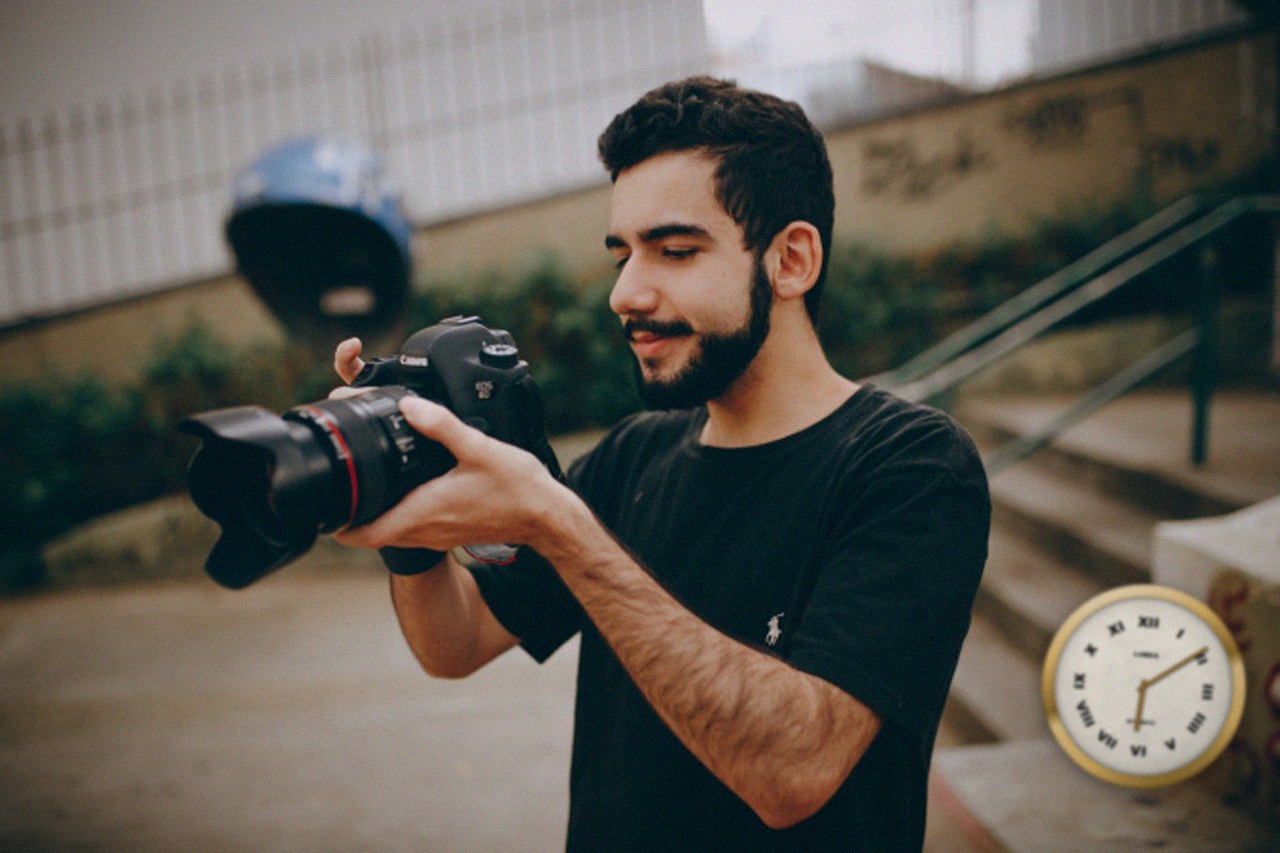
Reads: 6 h 09 min
